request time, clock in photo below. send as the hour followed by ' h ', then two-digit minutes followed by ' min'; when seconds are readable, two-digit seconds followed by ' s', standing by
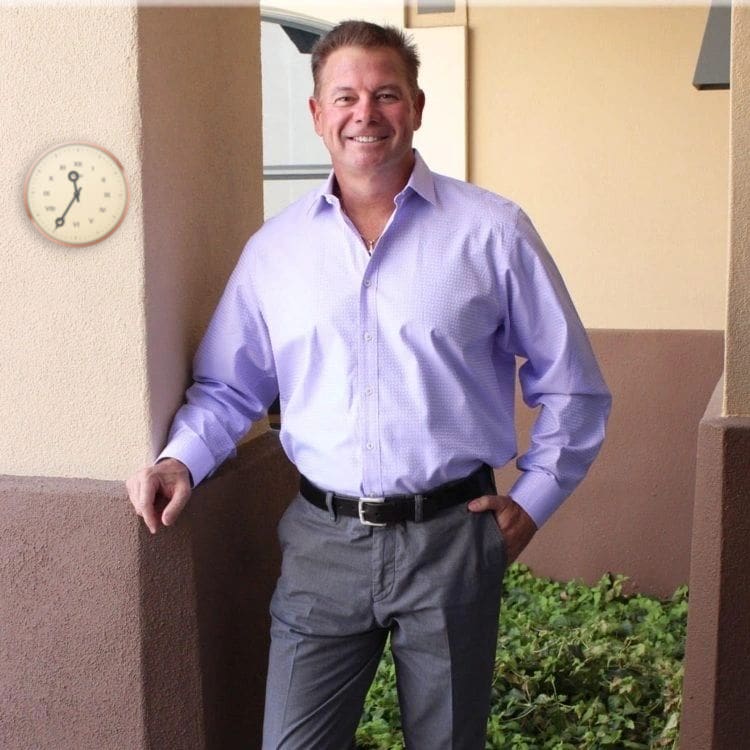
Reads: 11 h 35 min
